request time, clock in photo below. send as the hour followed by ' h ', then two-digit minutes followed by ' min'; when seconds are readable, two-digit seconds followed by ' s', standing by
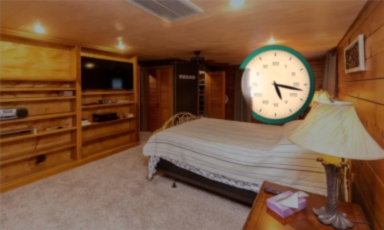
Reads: 5 h 17 min
